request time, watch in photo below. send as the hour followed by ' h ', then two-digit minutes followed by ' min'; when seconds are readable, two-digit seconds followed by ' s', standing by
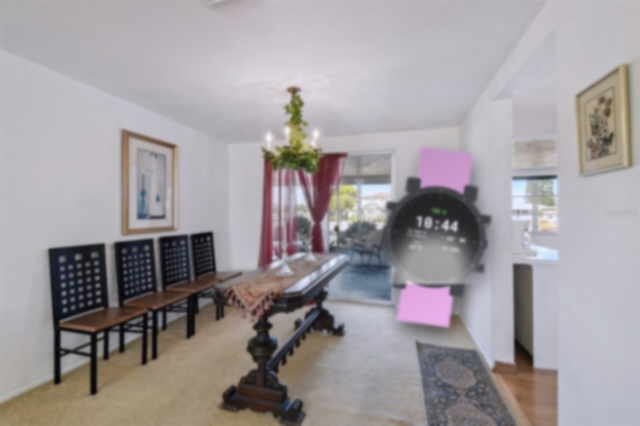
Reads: 10 h 44 min
